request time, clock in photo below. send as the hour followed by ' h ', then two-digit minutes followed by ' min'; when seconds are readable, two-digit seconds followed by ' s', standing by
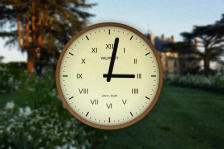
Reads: 3 h 02 min
